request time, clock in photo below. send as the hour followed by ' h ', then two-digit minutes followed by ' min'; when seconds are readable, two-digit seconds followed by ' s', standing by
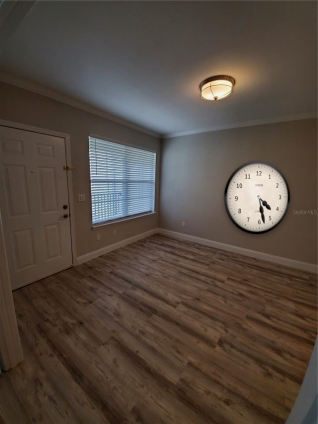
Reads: 4 h 28 min
